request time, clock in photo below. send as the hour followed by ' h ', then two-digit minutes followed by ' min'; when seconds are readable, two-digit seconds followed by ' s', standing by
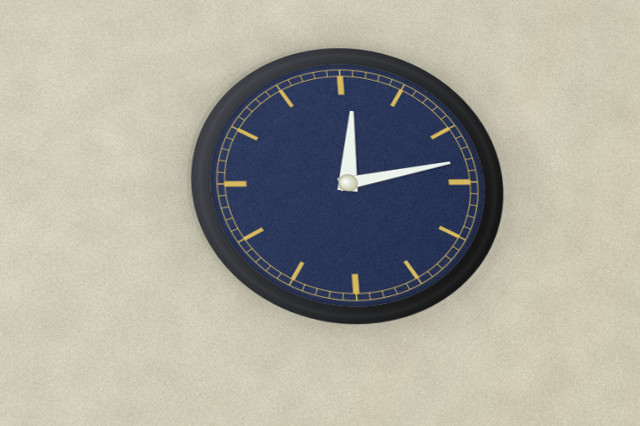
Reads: 12 h 13 min
